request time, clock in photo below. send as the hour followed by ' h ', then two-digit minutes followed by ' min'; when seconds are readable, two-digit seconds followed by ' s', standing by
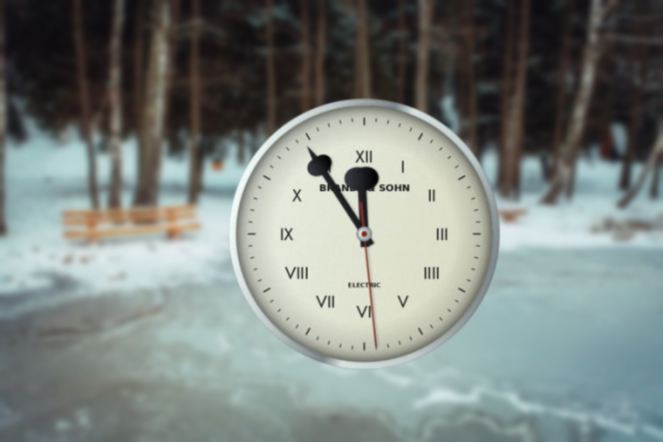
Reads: 11 h 54 min 29 s
